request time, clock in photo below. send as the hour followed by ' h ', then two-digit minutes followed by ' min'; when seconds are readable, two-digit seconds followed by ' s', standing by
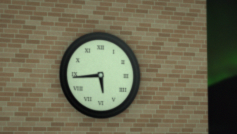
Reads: 5 h 44 min
